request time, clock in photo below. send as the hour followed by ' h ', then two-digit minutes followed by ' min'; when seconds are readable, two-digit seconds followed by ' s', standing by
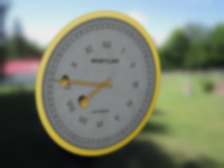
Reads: 7 h 46 min
